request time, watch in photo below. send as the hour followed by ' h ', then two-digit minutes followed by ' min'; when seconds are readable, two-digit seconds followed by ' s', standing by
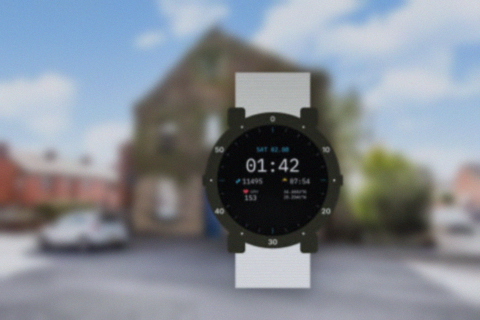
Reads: 1 h 42 min
